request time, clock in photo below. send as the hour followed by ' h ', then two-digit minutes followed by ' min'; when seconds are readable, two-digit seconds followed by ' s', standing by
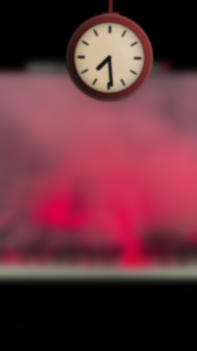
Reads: 7 h 29 min
